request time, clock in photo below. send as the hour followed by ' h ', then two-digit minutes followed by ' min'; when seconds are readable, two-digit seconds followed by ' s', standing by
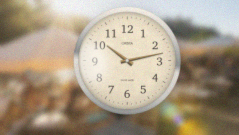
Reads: 10 h 13 min
